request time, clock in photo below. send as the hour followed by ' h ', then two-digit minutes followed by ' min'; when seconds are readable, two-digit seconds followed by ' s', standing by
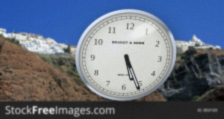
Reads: 5 h 26 min
